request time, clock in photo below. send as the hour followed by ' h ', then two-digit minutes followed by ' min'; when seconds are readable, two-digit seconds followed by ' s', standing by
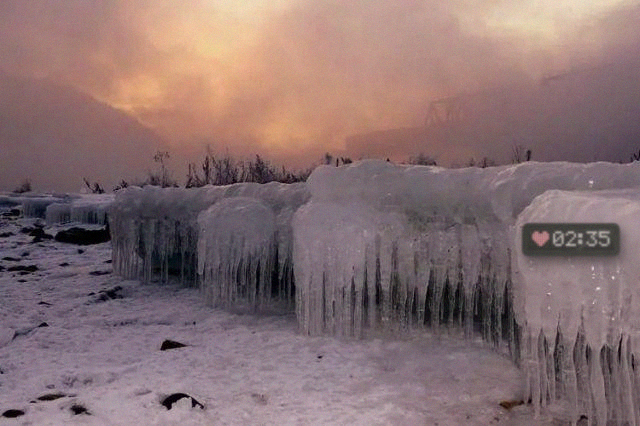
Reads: 2 h 35 min
